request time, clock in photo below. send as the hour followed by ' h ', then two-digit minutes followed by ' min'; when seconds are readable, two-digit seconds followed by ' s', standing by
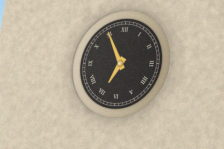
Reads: 6 h 55 min
